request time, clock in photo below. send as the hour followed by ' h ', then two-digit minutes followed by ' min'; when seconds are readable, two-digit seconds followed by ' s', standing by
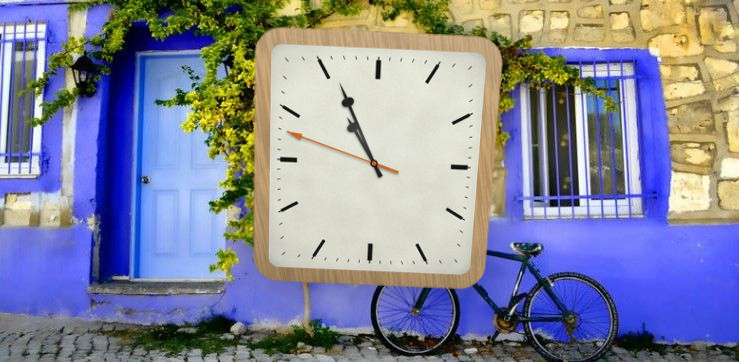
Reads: 10 h 55 min 48 s
